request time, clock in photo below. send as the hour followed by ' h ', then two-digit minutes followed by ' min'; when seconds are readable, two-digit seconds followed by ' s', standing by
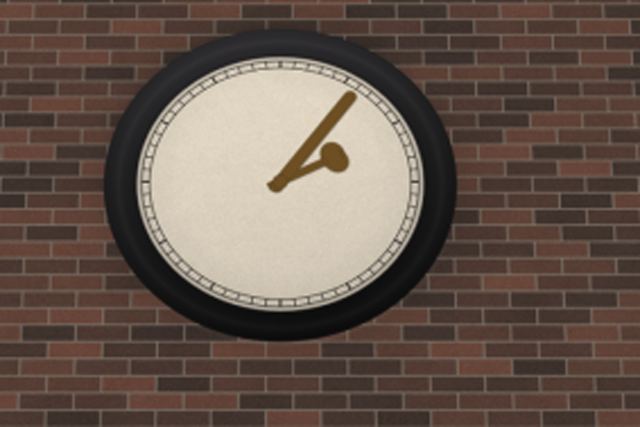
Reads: 2 h 06 min
